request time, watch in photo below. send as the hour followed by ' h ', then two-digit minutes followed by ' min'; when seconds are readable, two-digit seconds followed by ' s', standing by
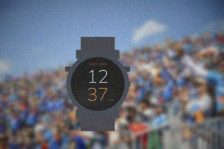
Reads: 12 h 37 min
